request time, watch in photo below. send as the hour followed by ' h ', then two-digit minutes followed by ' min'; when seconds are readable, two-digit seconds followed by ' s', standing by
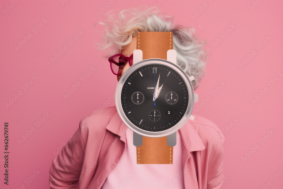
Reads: 1 h 02 min
